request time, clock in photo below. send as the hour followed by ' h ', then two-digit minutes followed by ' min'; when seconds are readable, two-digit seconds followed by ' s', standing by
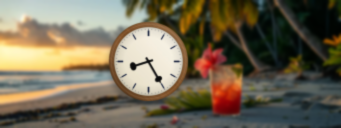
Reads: 8 h 25 min
